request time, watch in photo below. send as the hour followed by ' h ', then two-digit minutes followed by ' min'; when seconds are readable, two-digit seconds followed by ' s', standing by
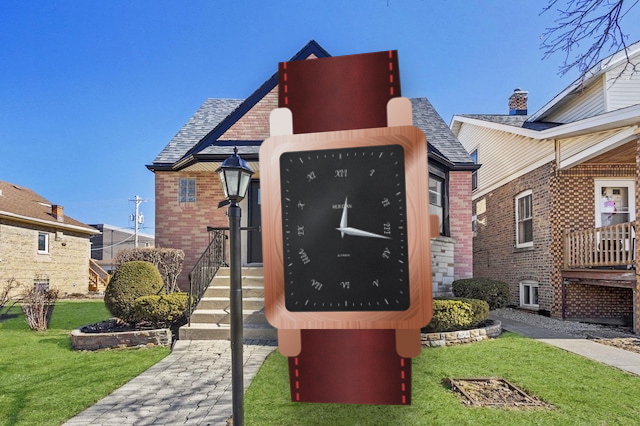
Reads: 12 h 17 min
